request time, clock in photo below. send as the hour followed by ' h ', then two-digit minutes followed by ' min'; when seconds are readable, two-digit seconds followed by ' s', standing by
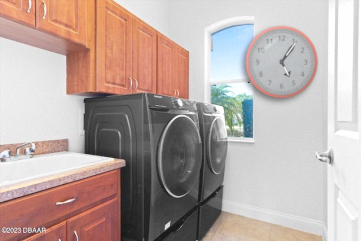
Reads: 5 h 06 min
